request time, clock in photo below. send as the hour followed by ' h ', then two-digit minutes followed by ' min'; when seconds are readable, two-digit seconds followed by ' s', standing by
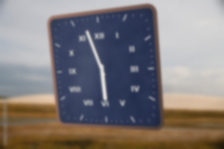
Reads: 5 h 57 min
